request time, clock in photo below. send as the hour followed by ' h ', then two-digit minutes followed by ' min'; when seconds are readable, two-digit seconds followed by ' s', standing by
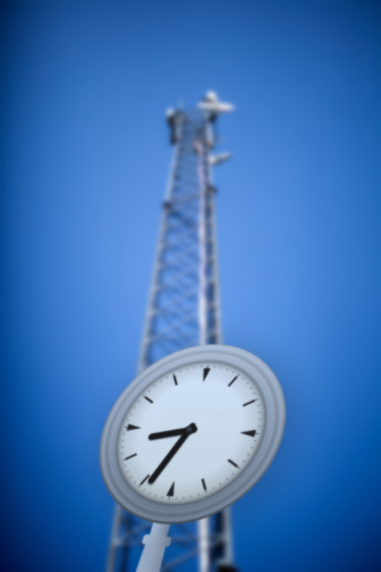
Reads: 8 h 34 min
